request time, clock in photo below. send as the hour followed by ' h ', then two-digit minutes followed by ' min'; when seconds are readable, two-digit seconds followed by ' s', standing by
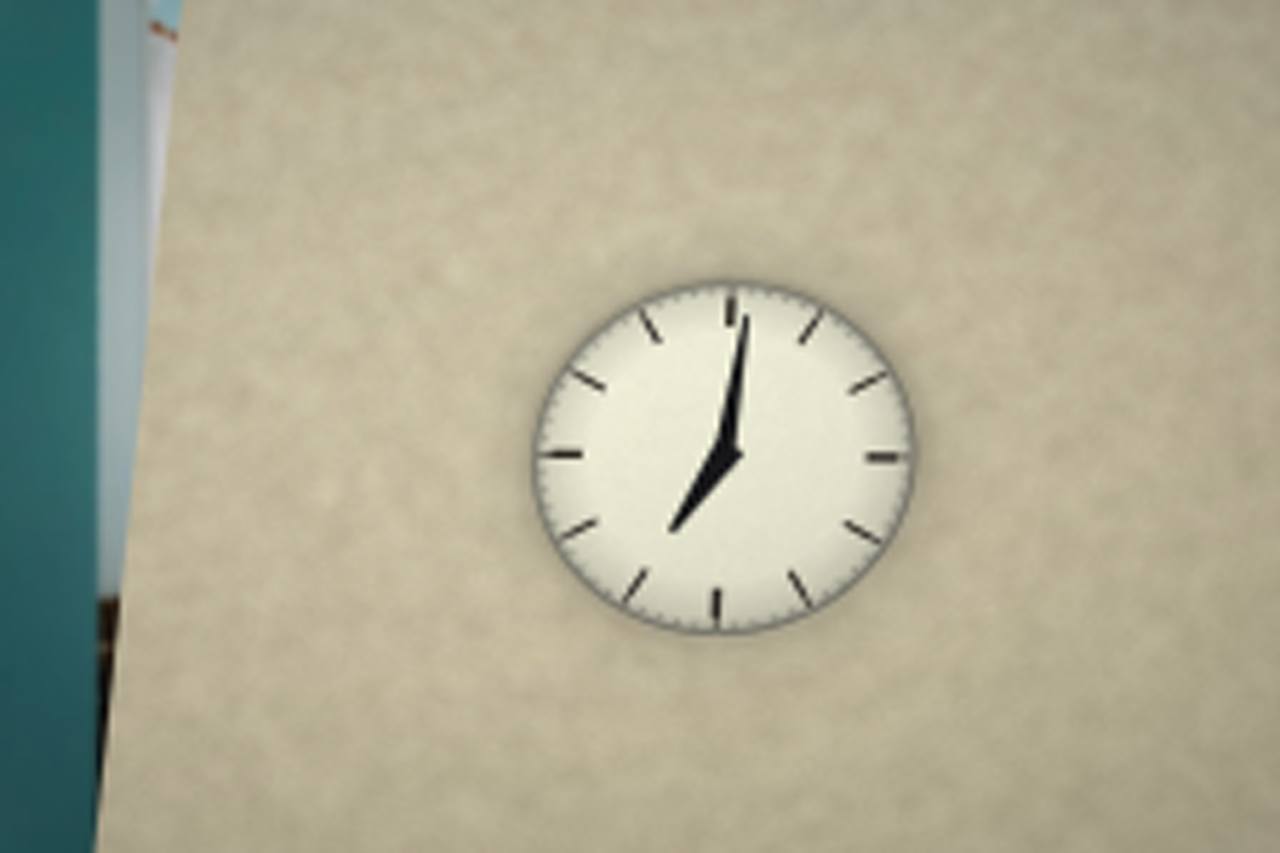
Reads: 7 h 01 min
